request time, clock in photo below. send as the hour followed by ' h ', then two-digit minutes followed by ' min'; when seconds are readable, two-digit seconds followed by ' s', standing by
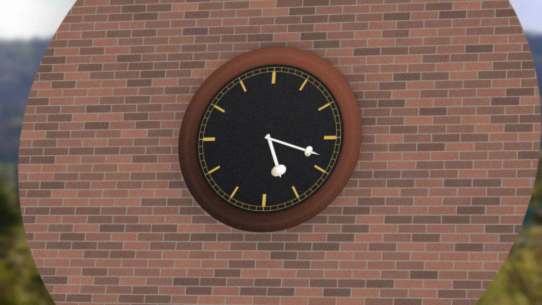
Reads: 5 h 18 min
